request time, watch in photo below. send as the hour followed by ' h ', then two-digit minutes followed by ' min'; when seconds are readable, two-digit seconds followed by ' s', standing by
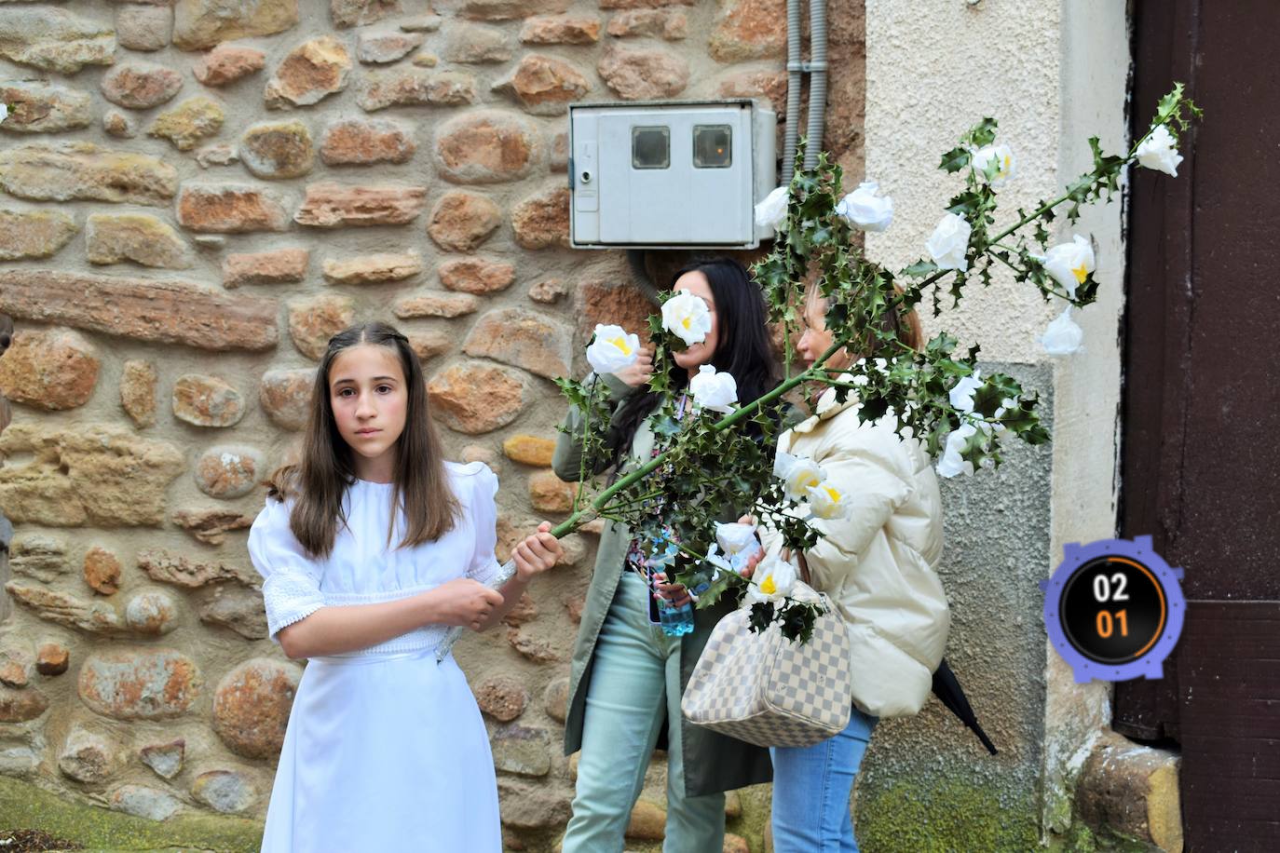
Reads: 2 h 01 min
